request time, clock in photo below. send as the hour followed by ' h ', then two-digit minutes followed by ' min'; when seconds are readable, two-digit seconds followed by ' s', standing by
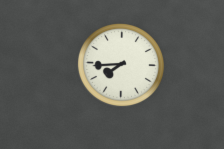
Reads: 7 h 44 min
